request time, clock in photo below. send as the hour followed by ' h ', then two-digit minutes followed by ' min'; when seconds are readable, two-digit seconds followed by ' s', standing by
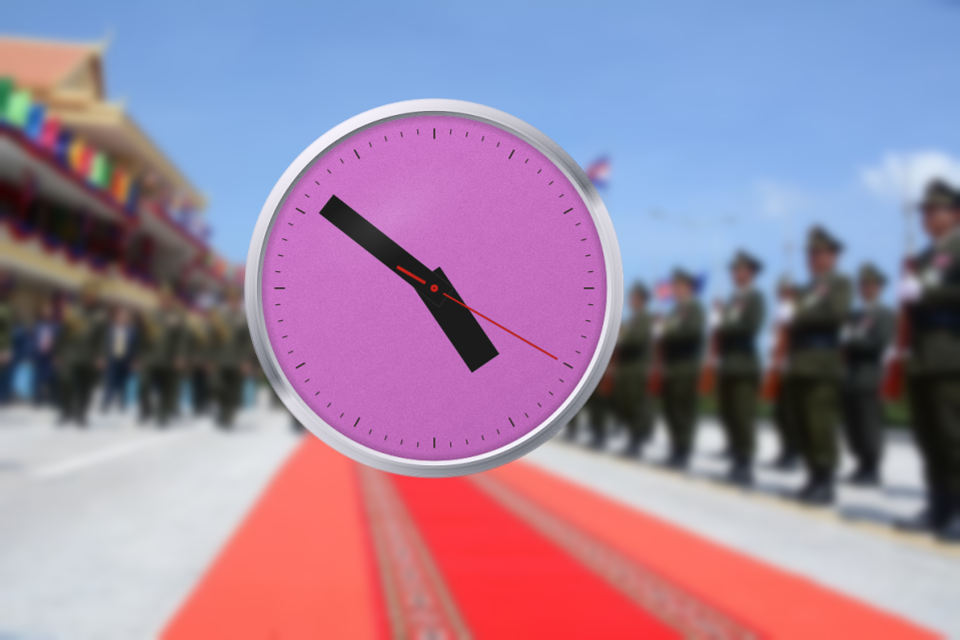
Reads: 4 h 51 min 20 s
